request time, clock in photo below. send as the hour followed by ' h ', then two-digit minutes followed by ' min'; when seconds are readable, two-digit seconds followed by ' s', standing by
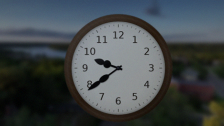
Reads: 9 h 39 min
